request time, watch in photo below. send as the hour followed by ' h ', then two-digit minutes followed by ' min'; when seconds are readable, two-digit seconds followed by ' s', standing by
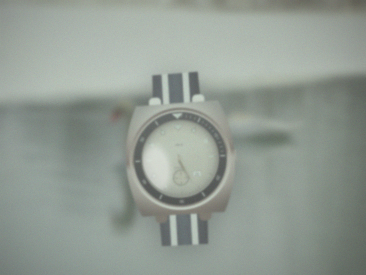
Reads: 5 h 26 min
